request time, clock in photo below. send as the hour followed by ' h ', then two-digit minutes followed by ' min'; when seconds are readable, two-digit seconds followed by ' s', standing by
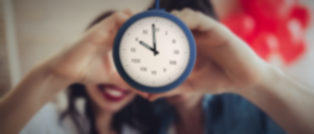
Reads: 9 h 59 min
